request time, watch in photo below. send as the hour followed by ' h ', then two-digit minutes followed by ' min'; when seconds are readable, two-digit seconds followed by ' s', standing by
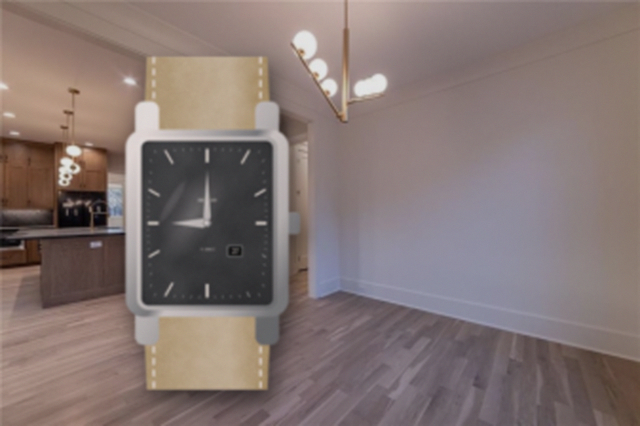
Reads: 9 h 00 min
